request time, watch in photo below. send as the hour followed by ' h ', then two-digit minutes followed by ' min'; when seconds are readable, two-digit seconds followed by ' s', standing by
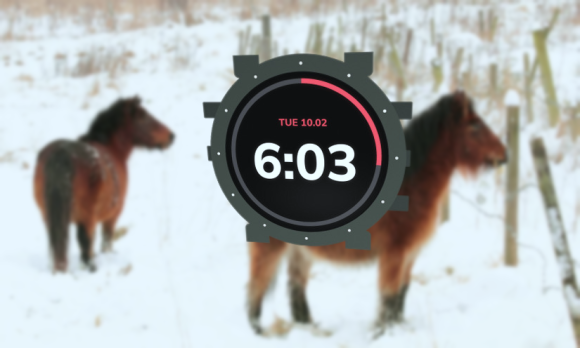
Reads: 6 h 03 min
